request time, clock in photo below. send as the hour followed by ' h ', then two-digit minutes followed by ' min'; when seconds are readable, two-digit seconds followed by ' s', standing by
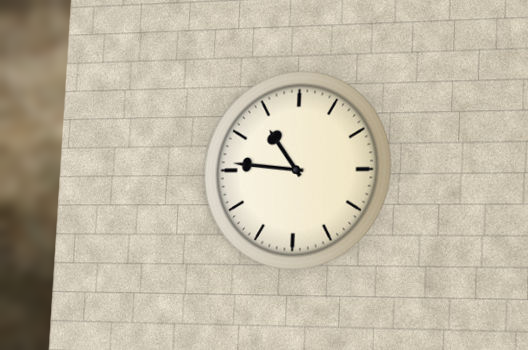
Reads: 10 h 46 min
